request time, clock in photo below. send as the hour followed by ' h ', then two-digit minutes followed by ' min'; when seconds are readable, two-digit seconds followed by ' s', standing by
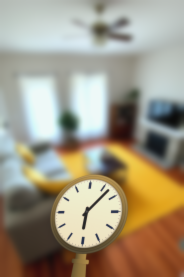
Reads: 6 h 07 min
